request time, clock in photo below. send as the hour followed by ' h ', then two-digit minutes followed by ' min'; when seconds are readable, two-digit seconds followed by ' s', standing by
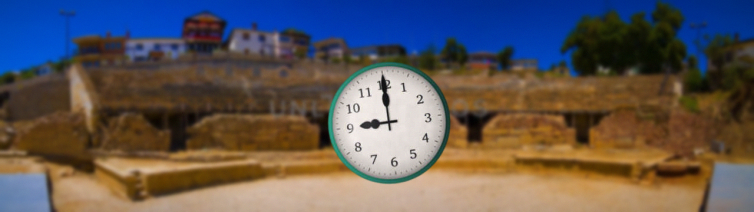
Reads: 9 h 00 min
